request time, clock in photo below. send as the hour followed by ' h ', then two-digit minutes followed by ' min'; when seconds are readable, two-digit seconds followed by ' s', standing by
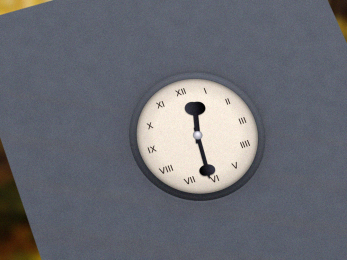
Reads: 12 h 31 min
